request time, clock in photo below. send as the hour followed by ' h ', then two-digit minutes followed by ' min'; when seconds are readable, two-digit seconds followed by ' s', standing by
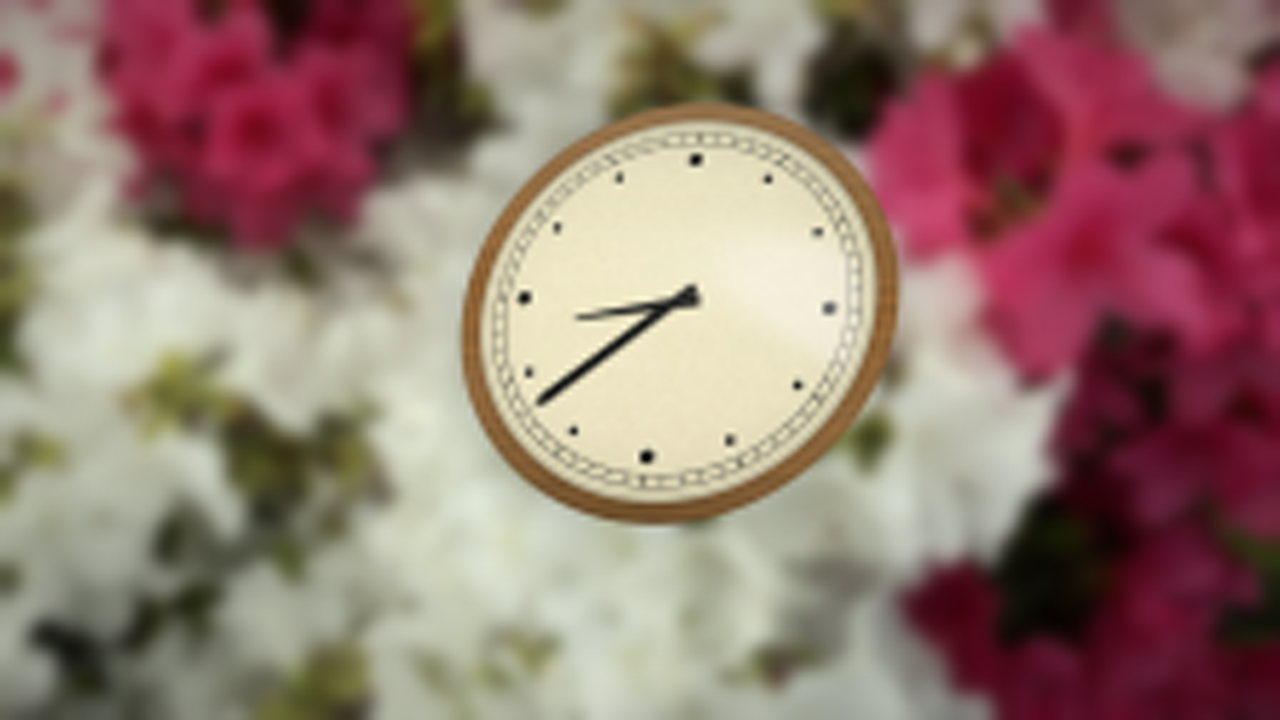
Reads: 8 h 38 min
